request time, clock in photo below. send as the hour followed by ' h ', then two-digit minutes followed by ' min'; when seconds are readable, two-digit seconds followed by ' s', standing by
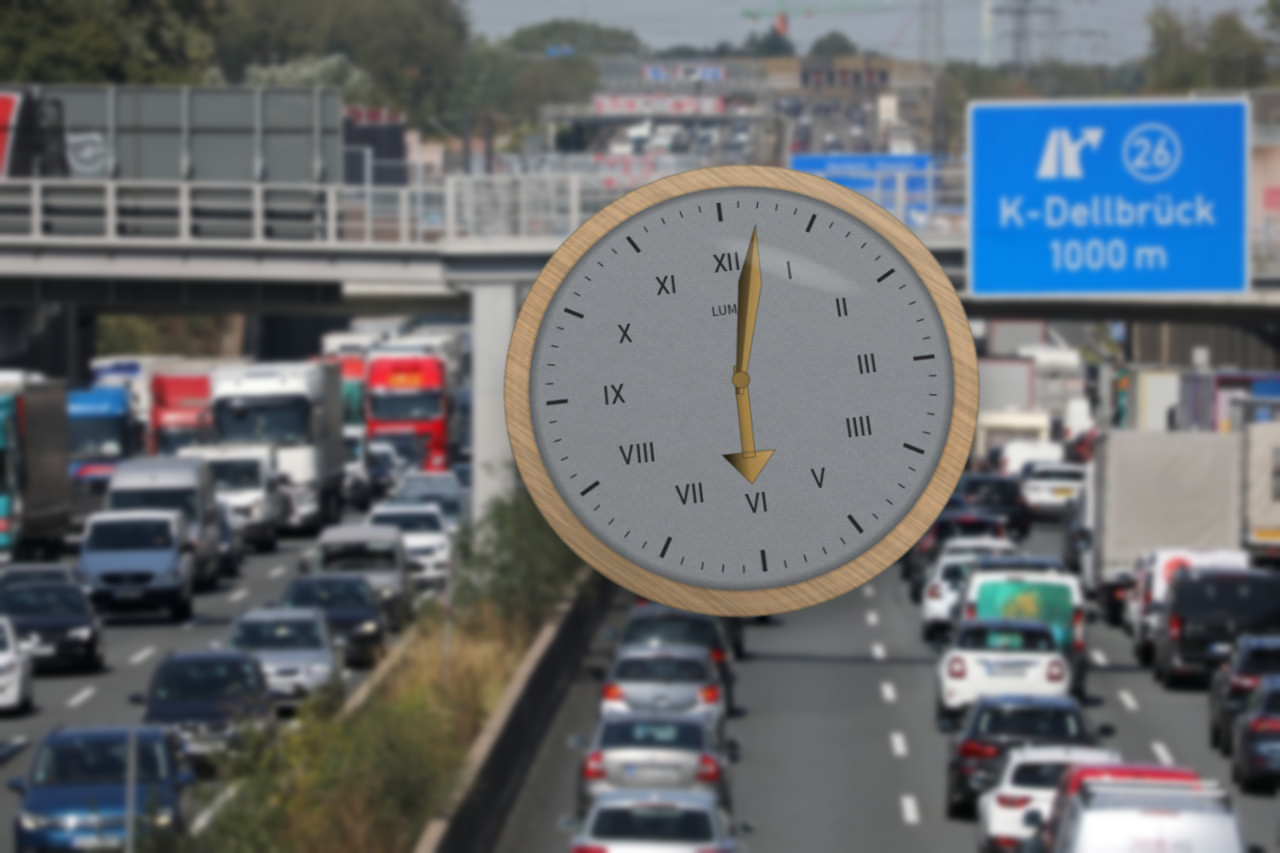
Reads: 6 h 02 min
